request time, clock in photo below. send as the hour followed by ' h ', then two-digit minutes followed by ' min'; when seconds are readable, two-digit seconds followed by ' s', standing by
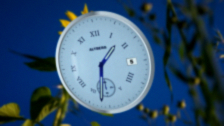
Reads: 1 h 32 min
